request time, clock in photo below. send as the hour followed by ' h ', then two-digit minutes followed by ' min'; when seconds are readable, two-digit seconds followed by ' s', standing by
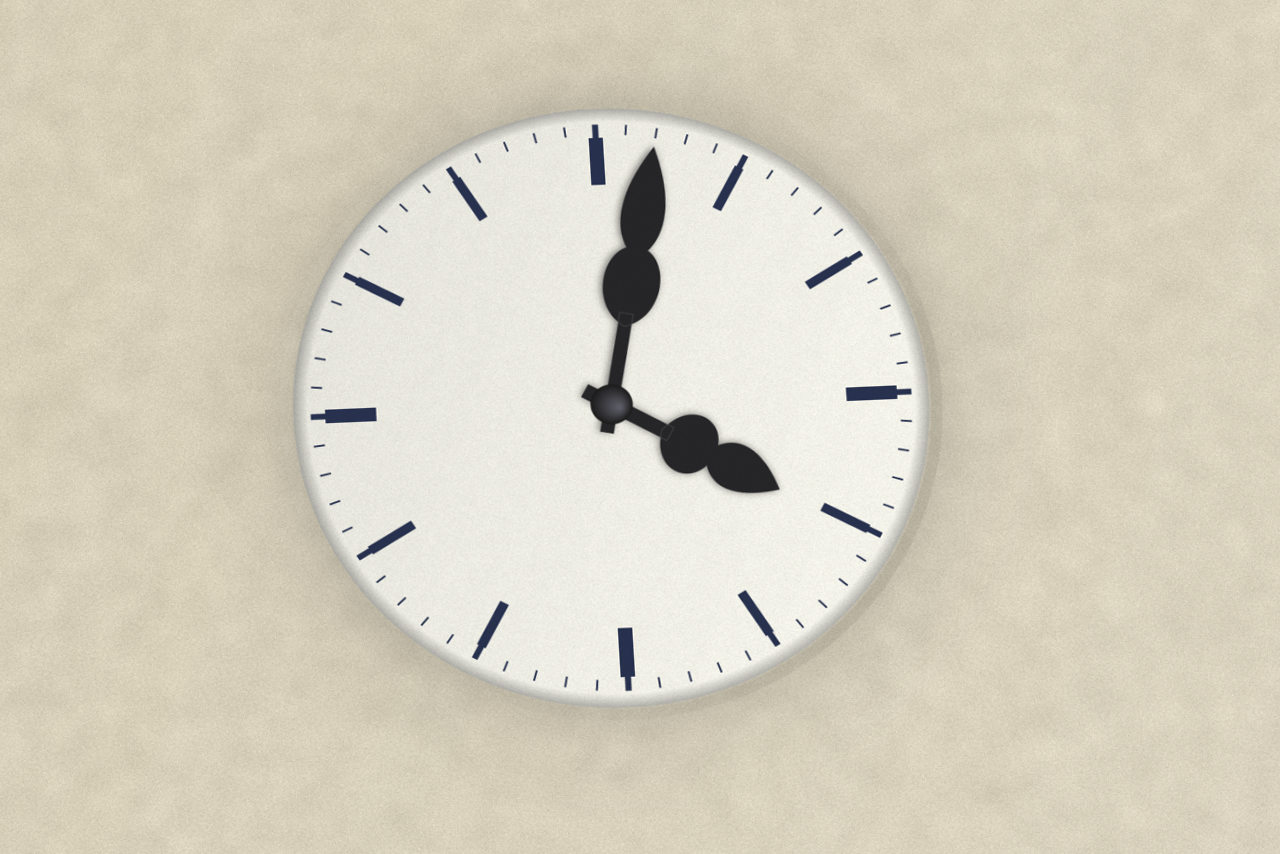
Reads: 4 h 02 min
